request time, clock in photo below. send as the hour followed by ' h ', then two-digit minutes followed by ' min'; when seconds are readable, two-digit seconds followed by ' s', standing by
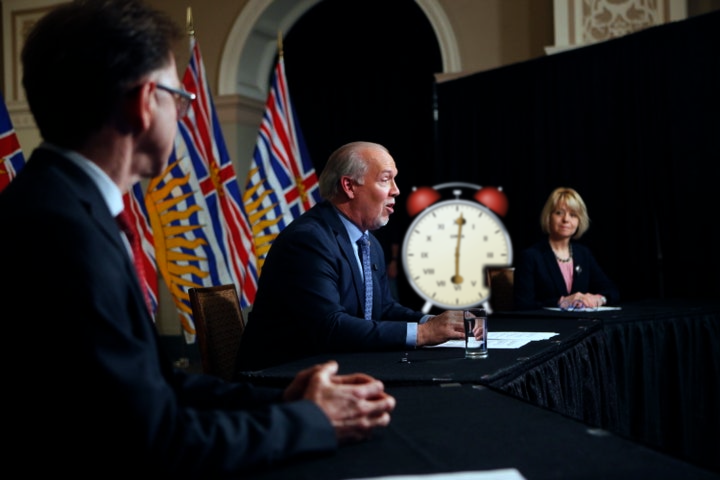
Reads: 6 h 01 min
